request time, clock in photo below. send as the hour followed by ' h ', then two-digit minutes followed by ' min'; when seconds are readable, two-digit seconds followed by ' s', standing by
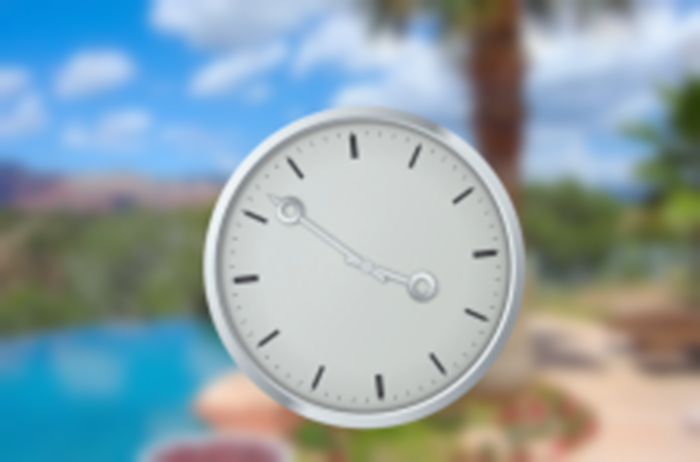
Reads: 3 h 52 min
